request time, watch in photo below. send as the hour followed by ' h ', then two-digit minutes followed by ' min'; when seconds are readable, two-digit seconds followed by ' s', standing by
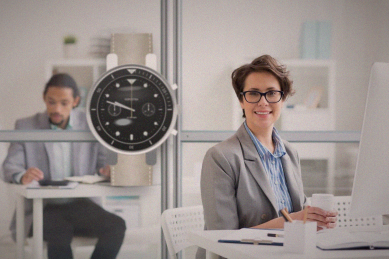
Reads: 9 h 48 min
